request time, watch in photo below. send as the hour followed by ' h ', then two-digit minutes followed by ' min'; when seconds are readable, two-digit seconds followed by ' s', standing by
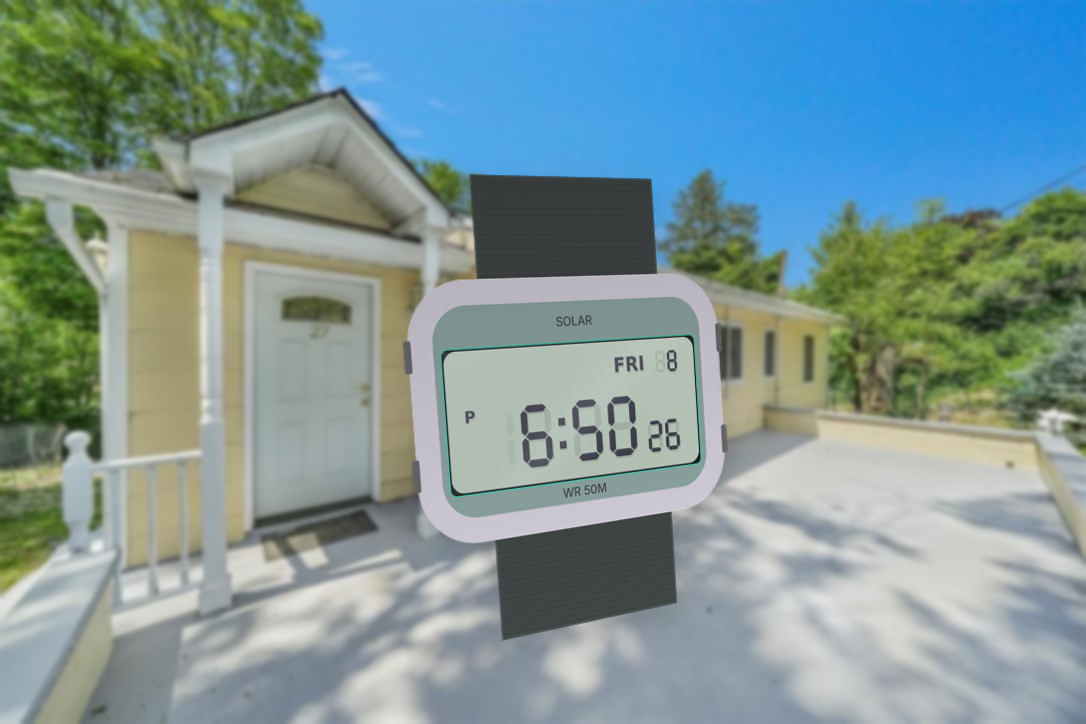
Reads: 6 h 50 min 26 s
